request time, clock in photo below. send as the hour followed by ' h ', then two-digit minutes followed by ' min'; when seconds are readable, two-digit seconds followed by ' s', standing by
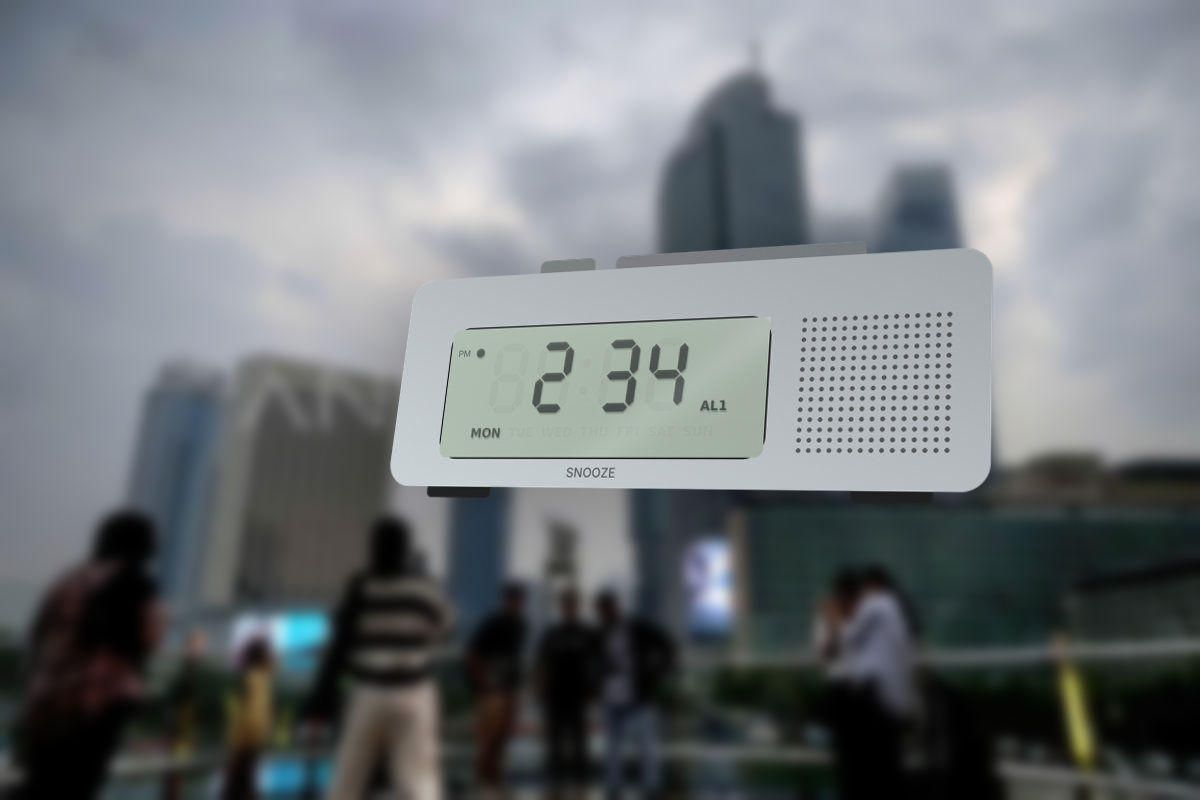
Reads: 2 h 34 min
